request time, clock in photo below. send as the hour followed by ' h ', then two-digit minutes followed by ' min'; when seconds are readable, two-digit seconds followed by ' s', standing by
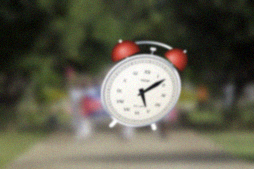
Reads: 5 h 08 min
